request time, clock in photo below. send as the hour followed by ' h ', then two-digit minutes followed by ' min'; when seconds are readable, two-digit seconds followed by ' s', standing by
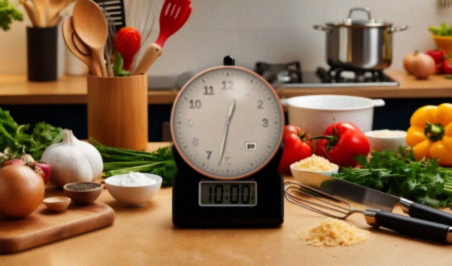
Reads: 12 h 32 min
